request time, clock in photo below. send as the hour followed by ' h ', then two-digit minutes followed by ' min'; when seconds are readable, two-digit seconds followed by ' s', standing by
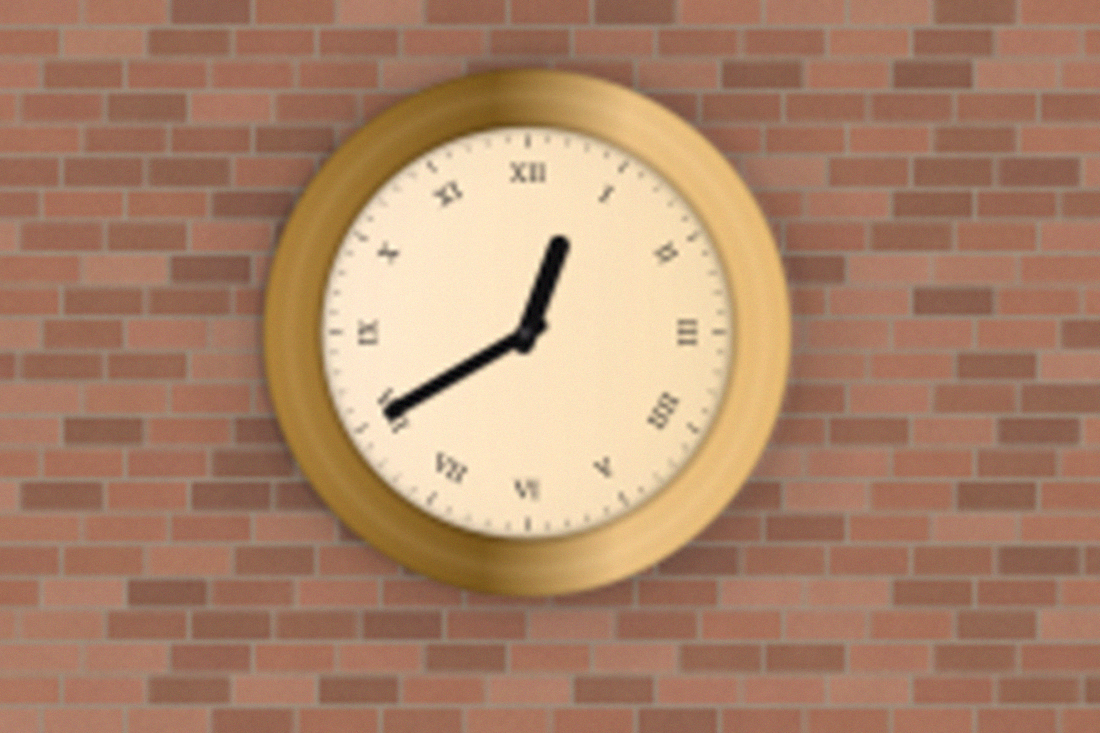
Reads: 12 h 40 min
